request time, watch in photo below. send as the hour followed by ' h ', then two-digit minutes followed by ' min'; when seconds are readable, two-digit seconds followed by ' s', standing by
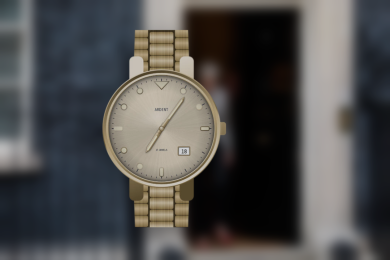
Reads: 7 h 06 min
